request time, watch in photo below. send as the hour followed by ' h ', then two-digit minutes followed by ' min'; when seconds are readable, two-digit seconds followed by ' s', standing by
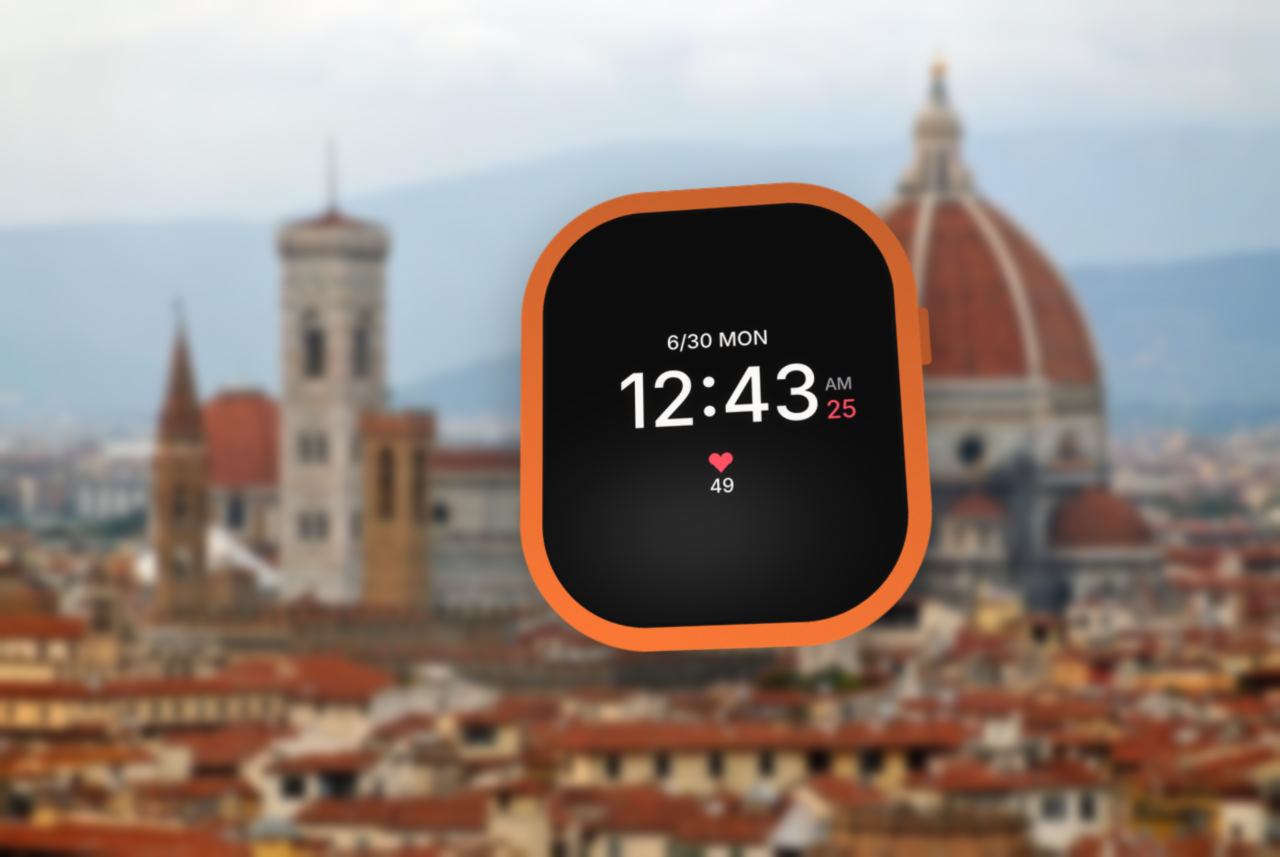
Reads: 12 h 43 min 25 s
